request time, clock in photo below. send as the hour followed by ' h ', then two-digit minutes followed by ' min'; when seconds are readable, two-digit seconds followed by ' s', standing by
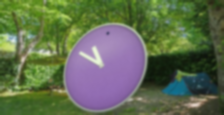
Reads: 10 h 49 min
